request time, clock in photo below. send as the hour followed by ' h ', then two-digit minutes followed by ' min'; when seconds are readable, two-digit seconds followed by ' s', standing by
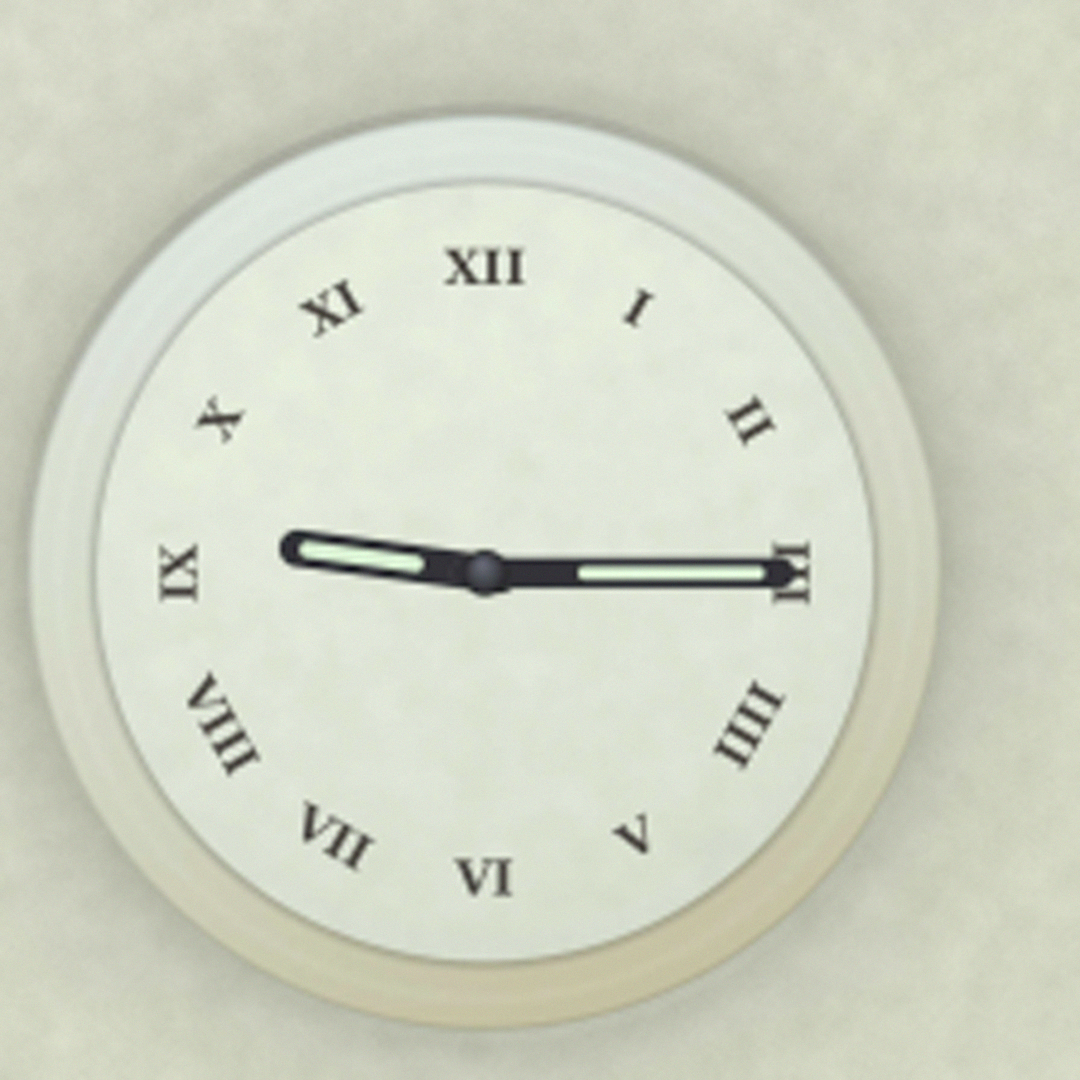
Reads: 9 h 15 min
